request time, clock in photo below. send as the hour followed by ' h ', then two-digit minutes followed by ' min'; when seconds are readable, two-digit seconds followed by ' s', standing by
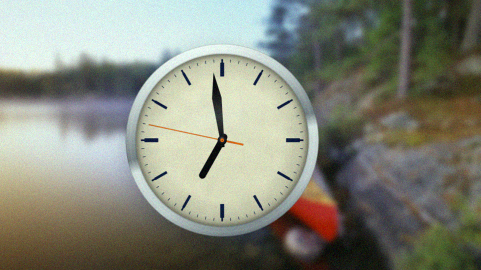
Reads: 6 h 58 min 47 s
